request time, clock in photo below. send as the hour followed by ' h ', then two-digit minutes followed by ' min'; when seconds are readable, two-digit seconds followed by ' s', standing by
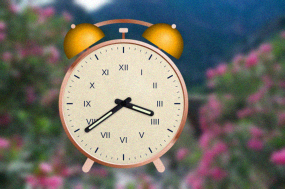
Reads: 3 h 39 min
